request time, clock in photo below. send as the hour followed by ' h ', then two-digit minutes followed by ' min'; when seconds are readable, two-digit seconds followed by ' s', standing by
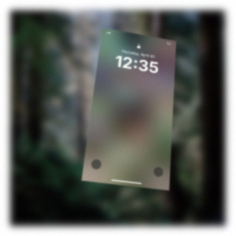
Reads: 12 h 35 min
